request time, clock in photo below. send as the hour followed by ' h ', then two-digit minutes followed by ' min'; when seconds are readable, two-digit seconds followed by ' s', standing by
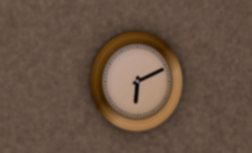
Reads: 6 h 11 min
